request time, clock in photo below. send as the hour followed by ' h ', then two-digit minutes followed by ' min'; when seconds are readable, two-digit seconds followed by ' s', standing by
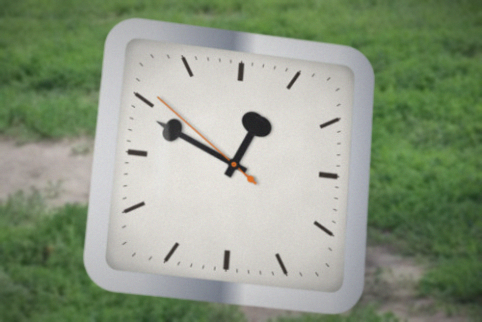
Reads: 12 h 48 min 51 s
